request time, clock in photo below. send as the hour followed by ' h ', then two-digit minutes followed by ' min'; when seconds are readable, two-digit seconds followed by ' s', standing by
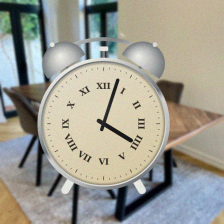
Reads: 4 h 03 min
